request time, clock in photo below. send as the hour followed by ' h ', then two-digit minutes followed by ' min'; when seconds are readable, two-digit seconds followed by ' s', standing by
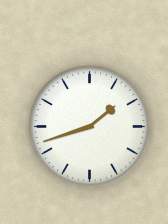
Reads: 1 h 42 min
